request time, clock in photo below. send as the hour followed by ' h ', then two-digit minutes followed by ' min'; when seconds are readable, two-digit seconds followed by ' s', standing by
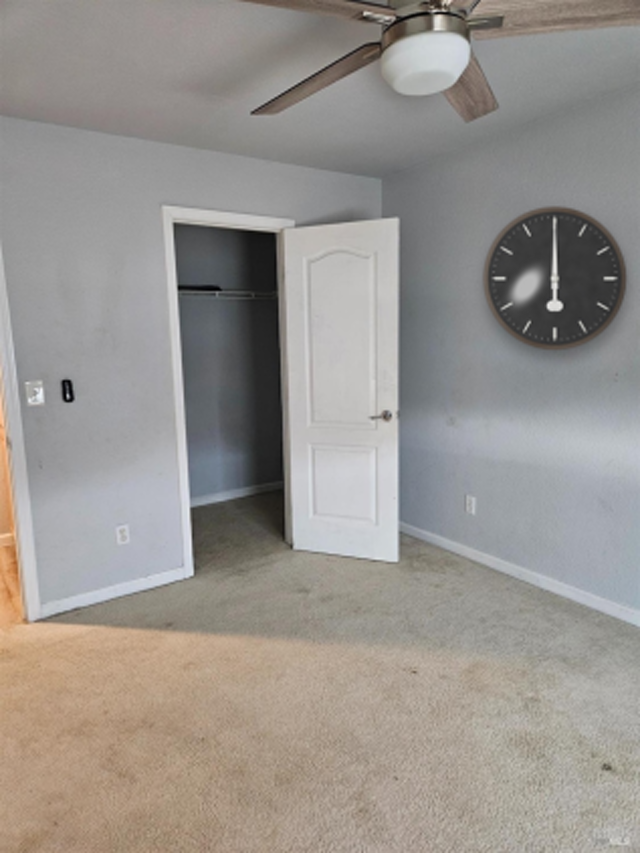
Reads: 6 h 00 min
